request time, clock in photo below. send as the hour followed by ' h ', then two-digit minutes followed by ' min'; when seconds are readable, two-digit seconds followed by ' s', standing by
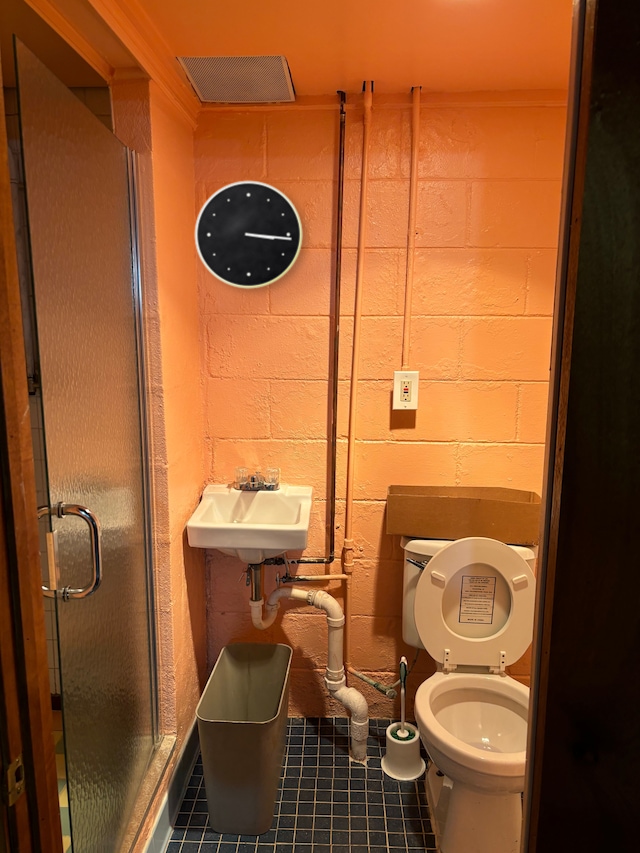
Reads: 3 h 16 min
